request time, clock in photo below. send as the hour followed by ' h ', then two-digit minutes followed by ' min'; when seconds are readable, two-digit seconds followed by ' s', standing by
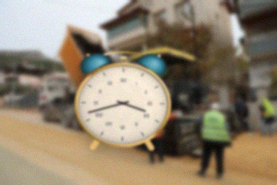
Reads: 3 h 42 min
